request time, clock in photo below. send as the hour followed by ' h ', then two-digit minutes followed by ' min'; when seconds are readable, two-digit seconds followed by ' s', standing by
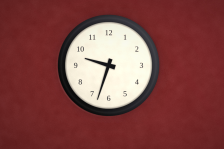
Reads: 9 h 33 min
